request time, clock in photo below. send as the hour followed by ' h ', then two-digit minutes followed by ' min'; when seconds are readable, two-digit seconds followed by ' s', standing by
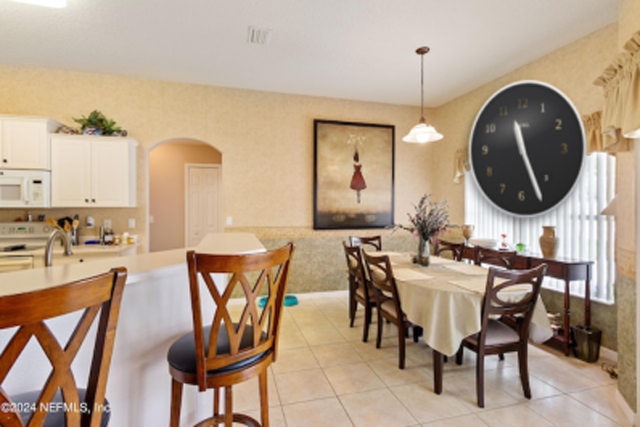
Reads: 11 h 26 min
